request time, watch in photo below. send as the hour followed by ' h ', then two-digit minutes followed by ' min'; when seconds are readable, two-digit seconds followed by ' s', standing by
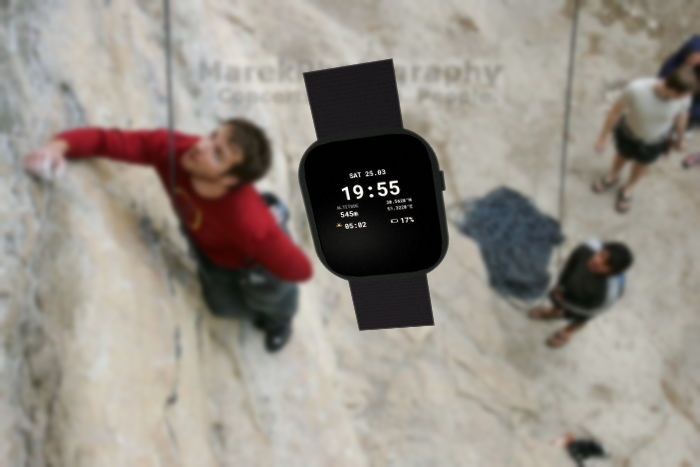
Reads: 19 h 55 min
